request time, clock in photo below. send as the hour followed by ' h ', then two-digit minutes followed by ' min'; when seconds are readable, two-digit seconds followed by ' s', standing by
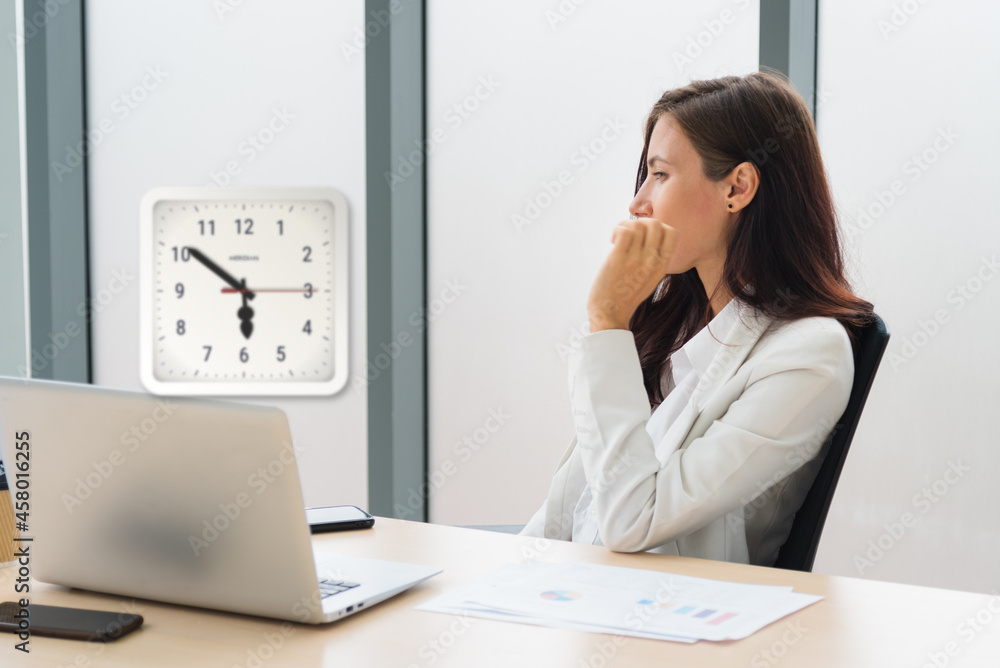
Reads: 5 h 51 min 15 s
